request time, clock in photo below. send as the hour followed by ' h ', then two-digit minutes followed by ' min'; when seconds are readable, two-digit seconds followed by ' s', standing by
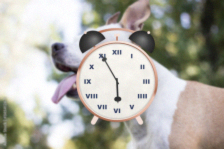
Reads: 5 h 55 min
